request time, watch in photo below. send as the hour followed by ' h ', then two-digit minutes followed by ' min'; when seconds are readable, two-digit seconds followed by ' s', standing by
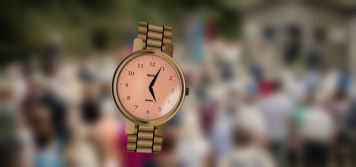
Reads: 5 h 04 min
